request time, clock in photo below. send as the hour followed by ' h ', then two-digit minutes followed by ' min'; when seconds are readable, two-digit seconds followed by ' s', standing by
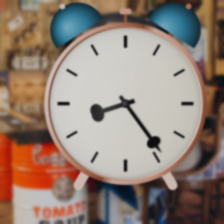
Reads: 8 h 24 min
